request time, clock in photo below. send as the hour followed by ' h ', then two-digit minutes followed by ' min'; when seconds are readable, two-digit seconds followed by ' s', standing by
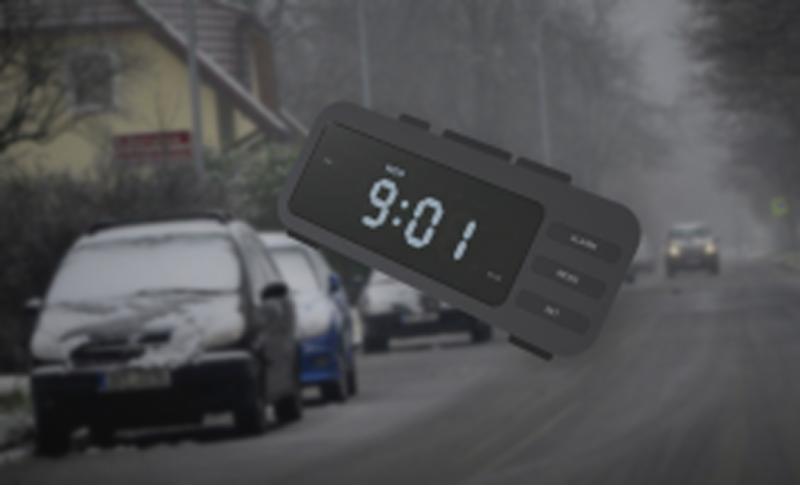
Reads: 9 h 01 min
